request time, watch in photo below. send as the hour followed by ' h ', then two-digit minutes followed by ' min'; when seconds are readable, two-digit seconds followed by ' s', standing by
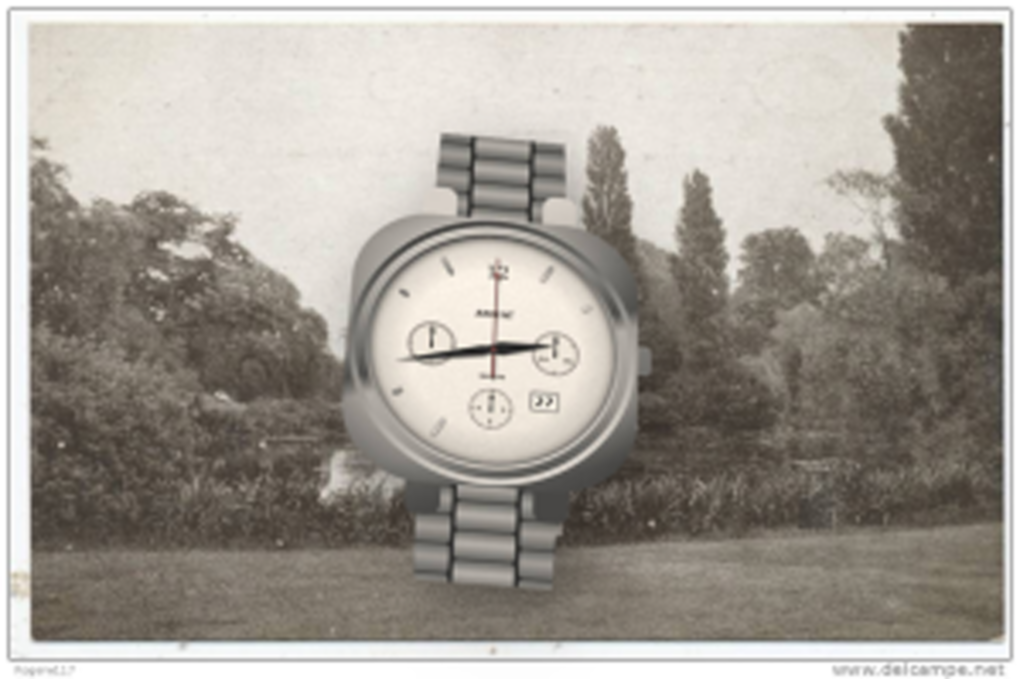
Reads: 2 h 43 min
